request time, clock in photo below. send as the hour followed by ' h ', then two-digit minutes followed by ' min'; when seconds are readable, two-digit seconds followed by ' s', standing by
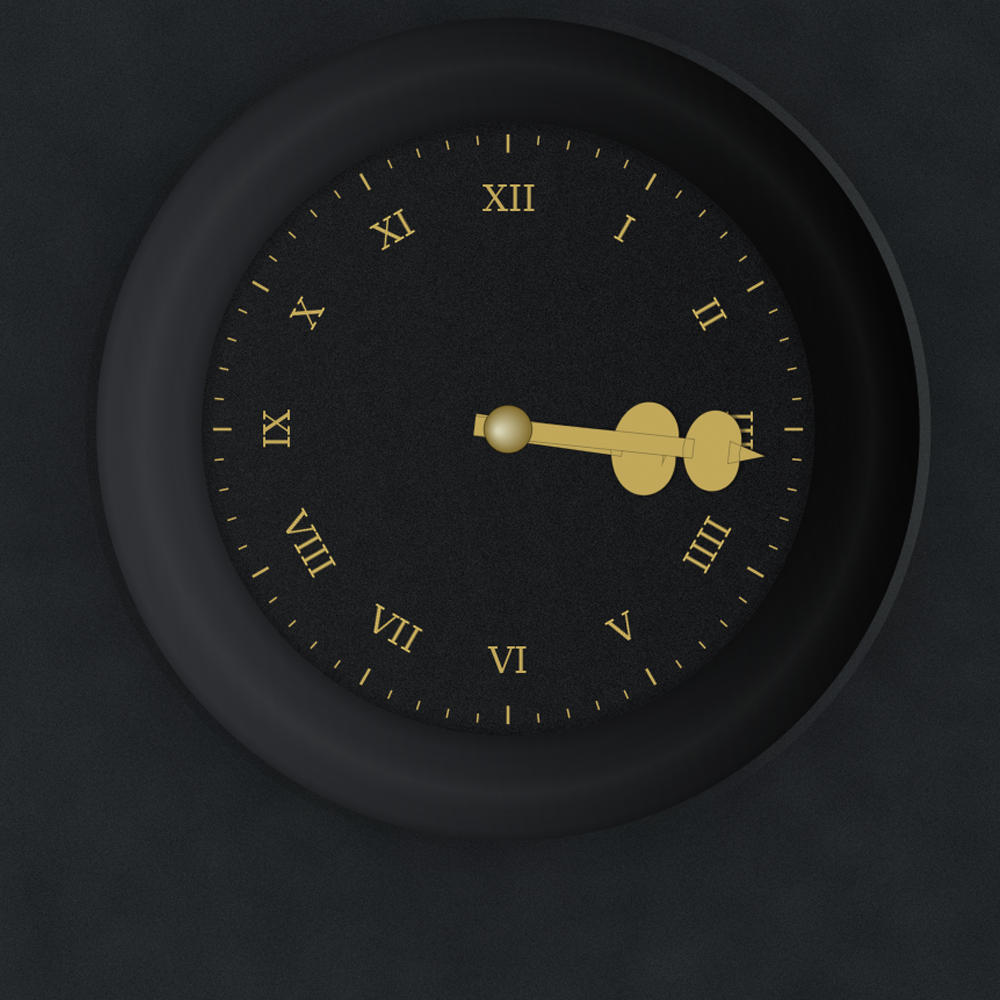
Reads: 3 h 16 min
